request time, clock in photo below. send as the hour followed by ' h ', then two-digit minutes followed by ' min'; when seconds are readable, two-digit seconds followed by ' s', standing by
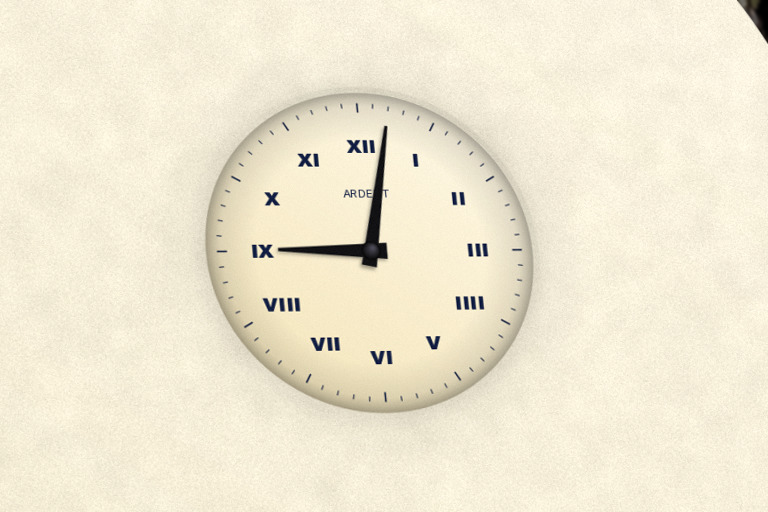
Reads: 9 h 02 min
